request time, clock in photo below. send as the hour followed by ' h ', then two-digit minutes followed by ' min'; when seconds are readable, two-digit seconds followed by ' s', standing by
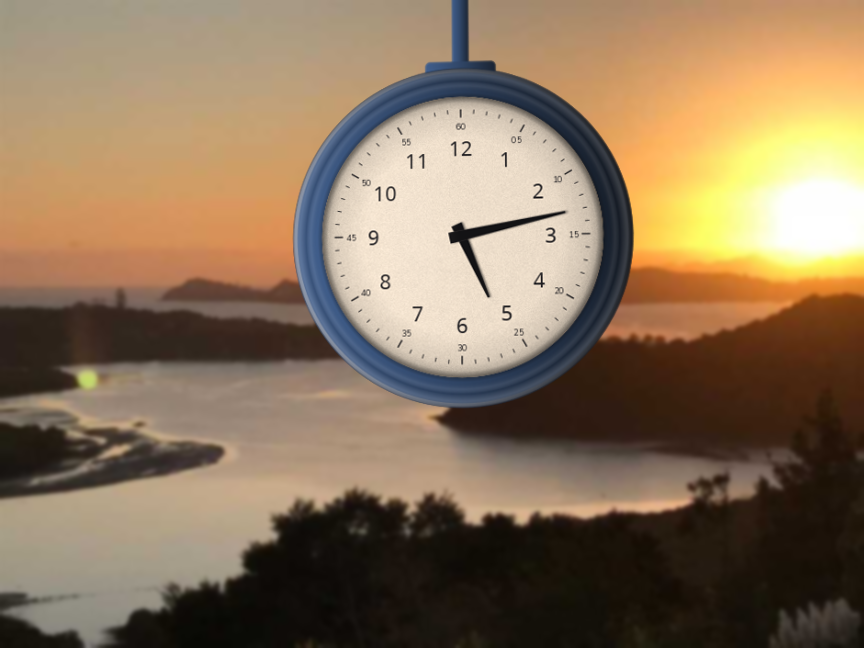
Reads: 5 h 13 min
